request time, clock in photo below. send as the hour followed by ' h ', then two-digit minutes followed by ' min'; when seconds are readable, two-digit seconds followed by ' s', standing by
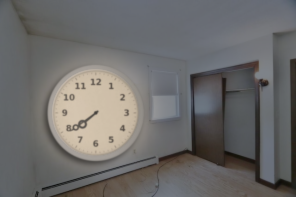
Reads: 7 h 39 min
